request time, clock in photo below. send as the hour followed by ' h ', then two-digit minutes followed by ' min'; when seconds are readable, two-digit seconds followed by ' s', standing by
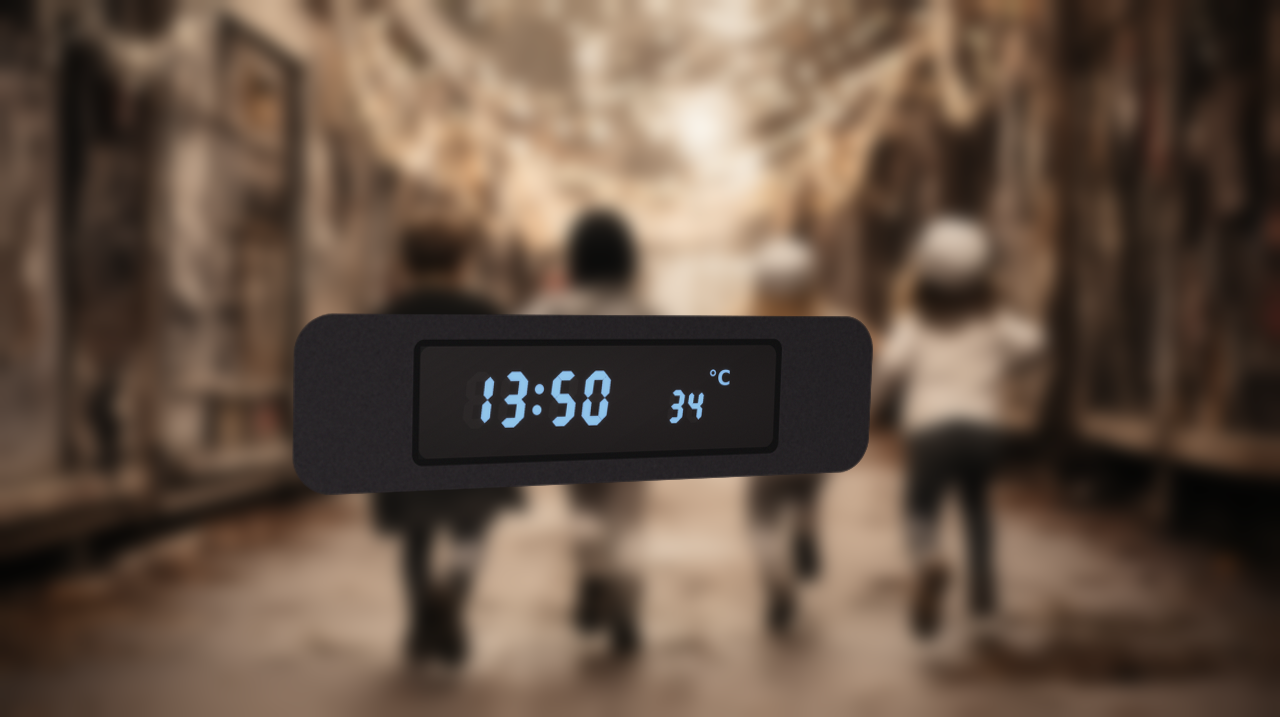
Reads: 13 h 50 min
